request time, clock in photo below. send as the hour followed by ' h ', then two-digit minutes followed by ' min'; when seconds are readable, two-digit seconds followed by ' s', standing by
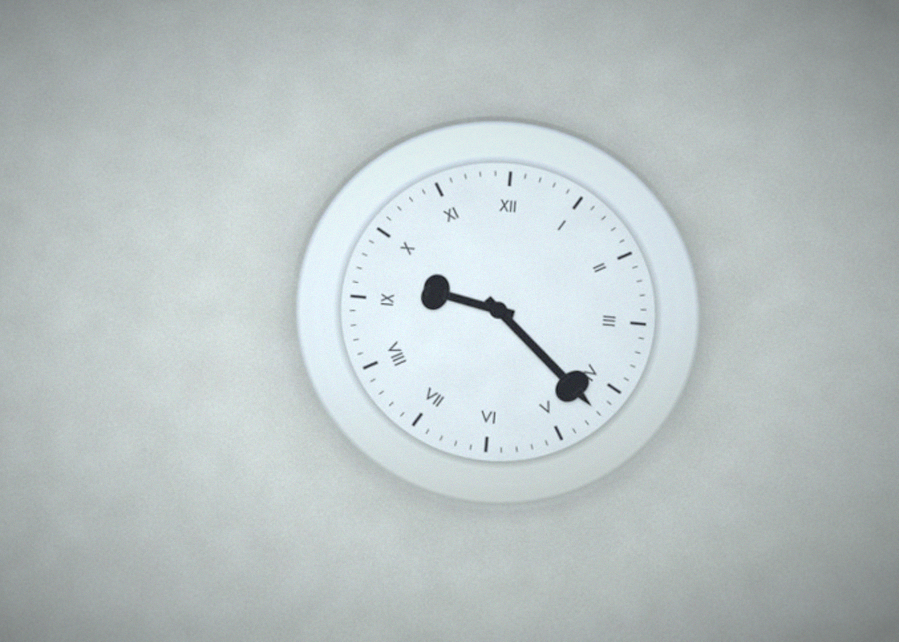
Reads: 9 h 22 min
